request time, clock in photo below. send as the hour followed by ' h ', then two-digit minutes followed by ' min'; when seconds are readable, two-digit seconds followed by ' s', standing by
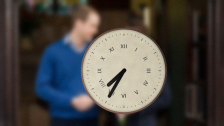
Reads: 7 h 35 min
